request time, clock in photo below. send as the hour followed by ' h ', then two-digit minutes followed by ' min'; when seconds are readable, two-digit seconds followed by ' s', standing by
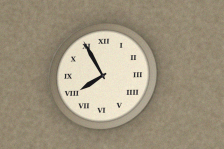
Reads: 7 h 55 min
